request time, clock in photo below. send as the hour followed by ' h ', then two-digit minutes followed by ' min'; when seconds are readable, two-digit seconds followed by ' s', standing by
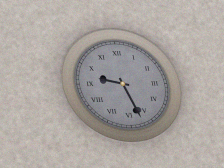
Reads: 9 h 27 min
